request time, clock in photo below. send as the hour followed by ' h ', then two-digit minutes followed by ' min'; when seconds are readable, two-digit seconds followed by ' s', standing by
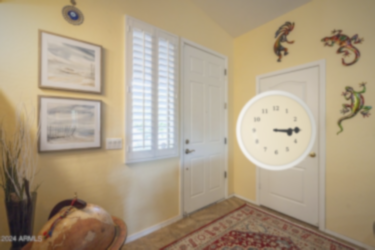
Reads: 3 h 15 min
